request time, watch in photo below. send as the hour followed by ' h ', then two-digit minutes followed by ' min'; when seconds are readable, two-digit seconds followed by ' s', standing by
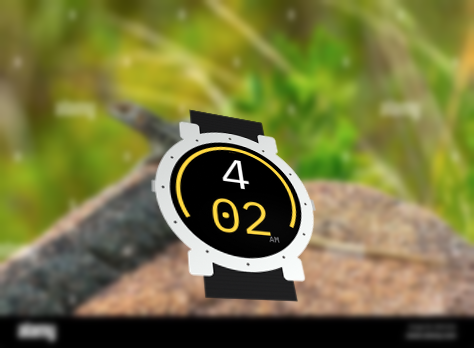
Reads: 4 h 02 min
